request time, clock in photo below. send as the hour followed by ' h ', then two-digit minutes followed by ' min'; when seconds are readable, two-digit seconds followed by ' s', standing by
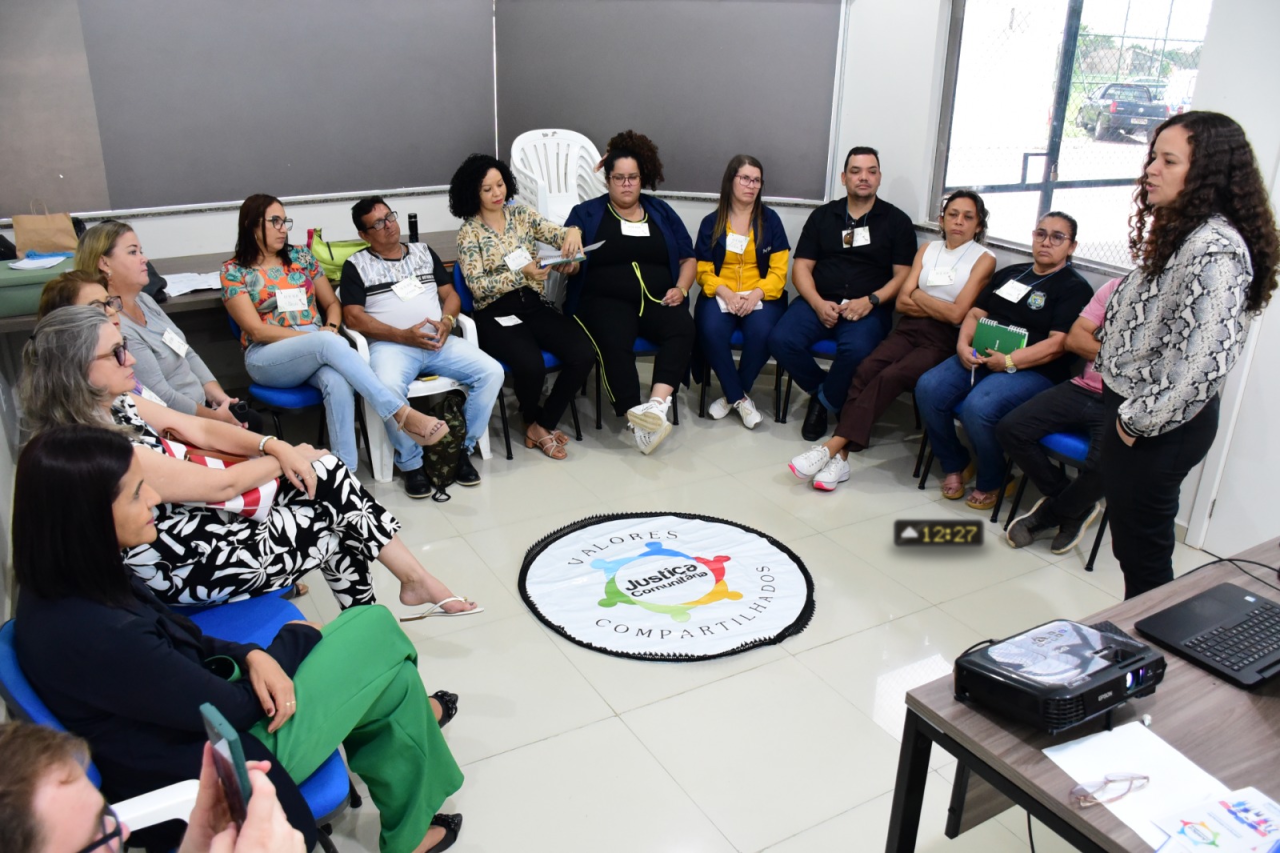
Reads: 12 h 27 min
